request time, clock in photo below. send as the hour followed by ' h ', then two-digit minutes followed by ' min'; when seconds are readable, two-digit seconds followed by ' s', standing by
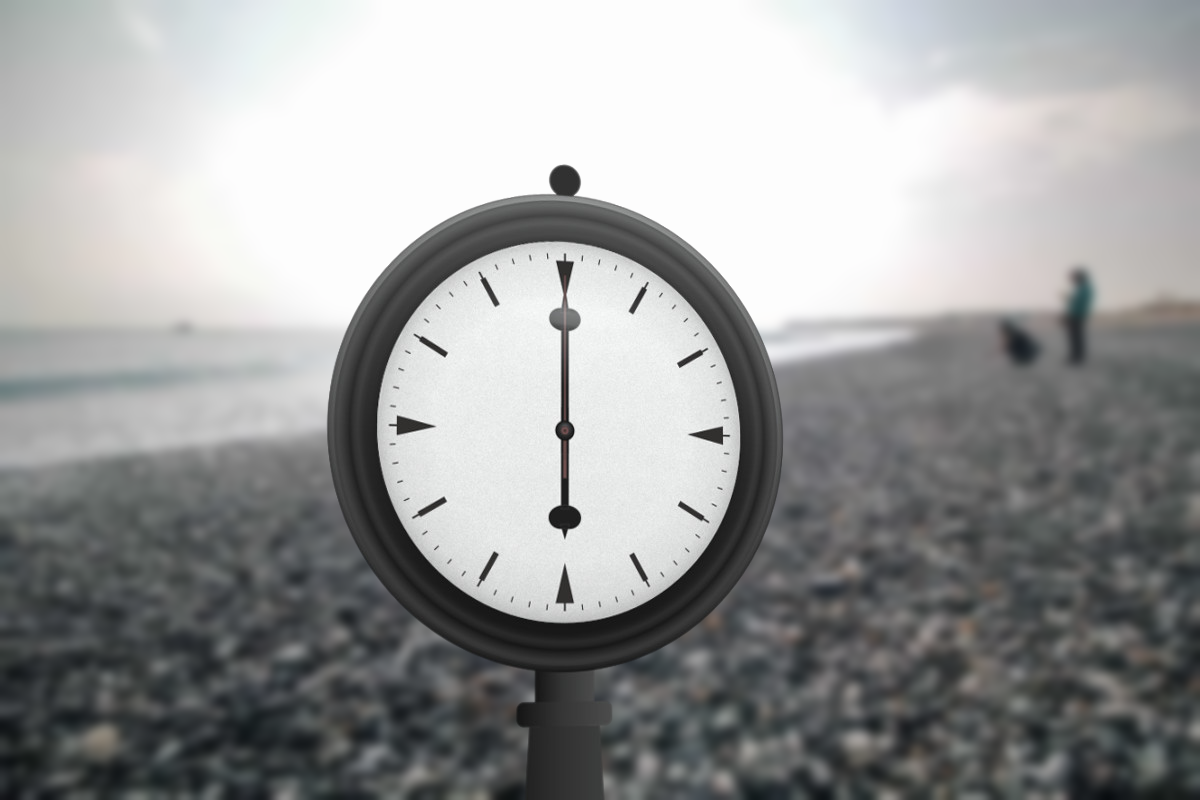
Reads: 6 h 00 min 00 s
